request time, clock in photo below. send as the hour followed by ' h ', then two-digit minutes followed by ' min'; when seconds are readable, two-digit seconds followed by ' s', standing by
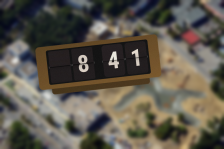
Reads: 8 h 41 min
